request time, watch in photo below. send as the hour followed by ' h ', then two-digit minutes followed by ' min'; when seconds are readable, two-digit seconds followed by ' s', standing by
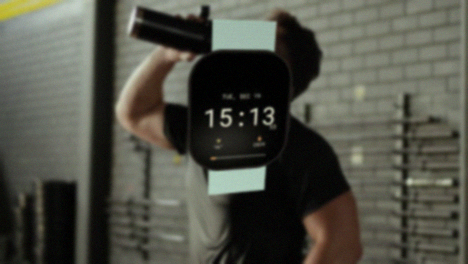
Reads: 15 h 13 min
